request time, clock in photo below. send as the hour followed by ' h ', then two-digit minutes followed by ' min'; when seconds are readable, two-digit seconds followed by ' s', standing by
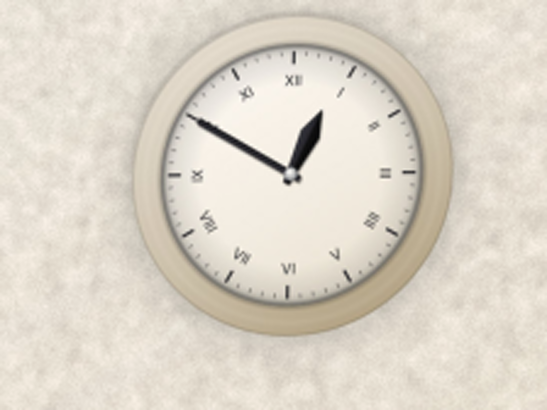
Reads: 12 h 50 min
